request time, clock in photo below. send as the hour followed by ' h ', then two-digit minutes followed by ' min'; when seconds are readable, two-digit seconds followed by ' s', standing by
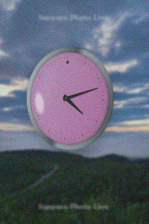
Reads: 4 h 12 min
